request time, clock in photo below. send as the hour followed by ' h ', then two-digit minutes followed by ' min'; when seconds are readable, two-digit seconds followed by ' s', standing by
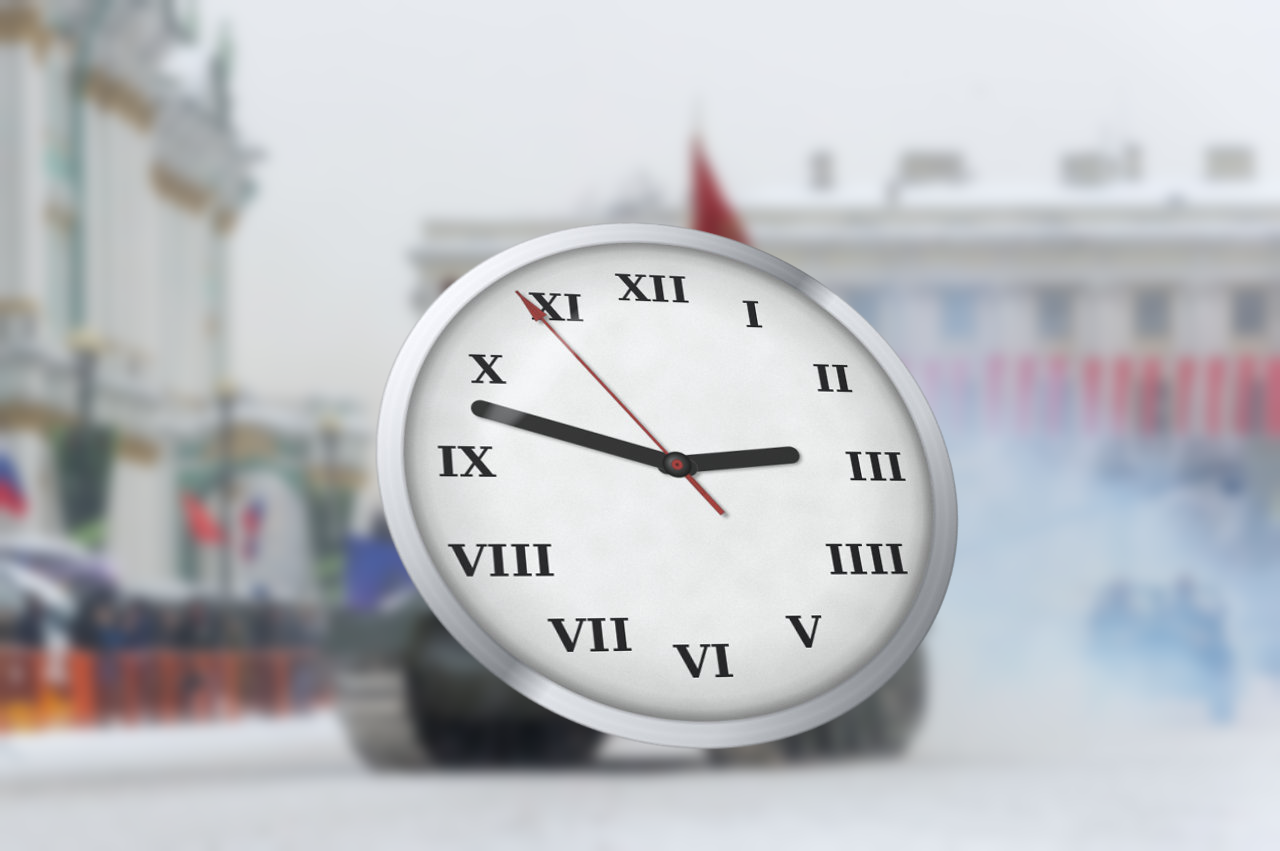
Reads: 2 h 47 min 54 s
